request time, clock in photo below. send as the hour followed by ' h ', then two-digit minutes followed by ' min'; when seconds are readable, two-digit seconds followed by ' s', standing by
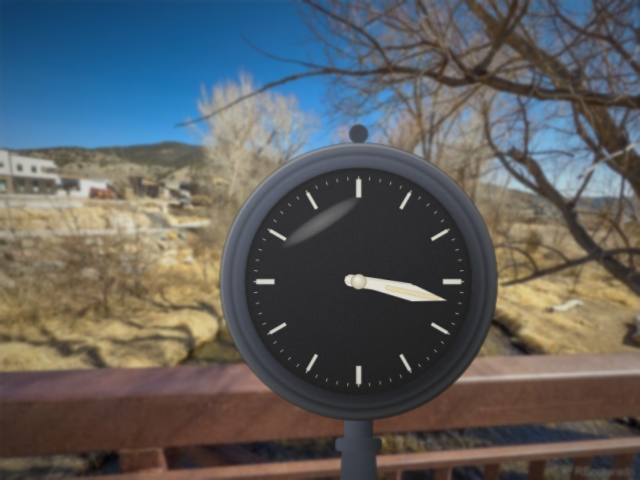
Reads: 3 h 17 min
